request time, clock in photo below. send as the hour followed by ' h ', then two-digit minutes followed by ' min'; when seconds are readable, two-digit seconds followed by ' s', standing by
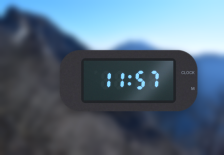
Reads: 11 h 57 min
